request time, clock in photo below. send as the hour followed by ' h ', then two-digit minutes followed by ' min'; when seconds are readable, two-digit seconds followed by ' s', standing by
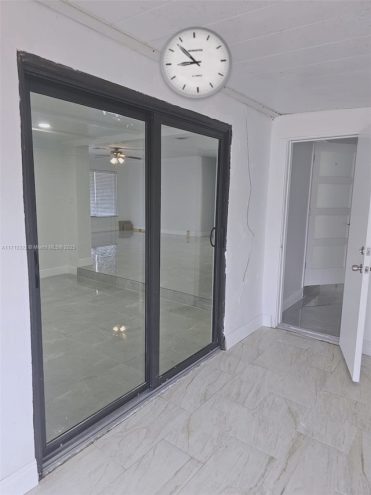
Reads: 8 h 53 min
